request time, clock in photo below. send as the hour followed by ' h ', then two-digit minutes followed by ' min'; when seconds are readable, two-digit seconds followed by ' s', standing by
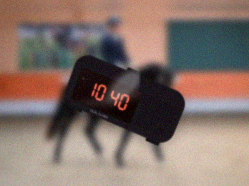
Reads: 10 h 40 min
